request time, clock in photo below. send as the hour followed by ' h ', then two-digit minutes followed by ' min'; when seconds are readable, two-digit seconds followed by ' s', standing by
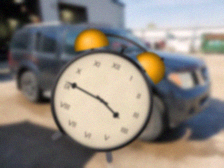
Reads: 3 h 46 min
